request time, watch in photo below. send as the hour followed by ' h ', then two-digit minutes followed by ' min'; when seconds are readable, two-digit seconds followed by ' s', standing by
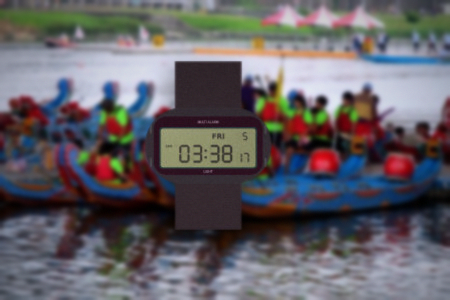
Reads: 3 h 38 min 17 s
